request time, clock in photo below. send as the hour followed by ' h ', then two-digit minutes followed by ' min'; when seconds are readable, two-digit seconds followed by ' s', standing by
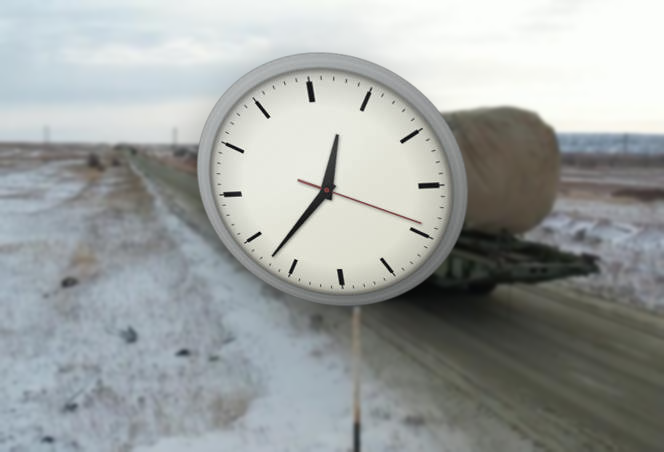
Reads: 12 h 37 min 19 s
